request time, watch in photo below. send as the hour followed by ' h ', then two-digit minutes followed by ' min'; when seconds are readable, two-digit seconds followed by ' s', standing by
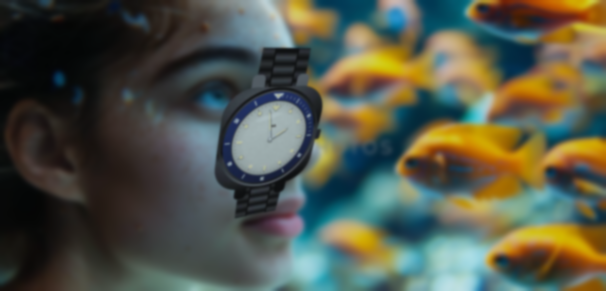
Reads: 1 h 58 min
